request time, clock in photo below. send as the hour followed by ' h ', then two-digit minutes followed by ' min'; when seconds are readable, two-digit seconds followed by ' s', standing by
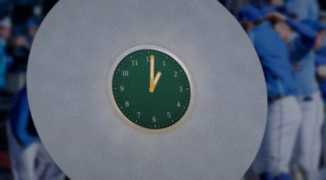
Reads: 1 h 01 min
